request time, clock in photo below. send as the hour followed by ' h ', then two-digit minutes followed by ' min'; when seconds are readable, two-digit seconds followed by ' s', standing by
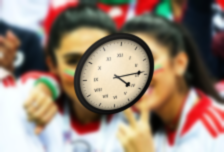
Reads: 4 h 14 min
